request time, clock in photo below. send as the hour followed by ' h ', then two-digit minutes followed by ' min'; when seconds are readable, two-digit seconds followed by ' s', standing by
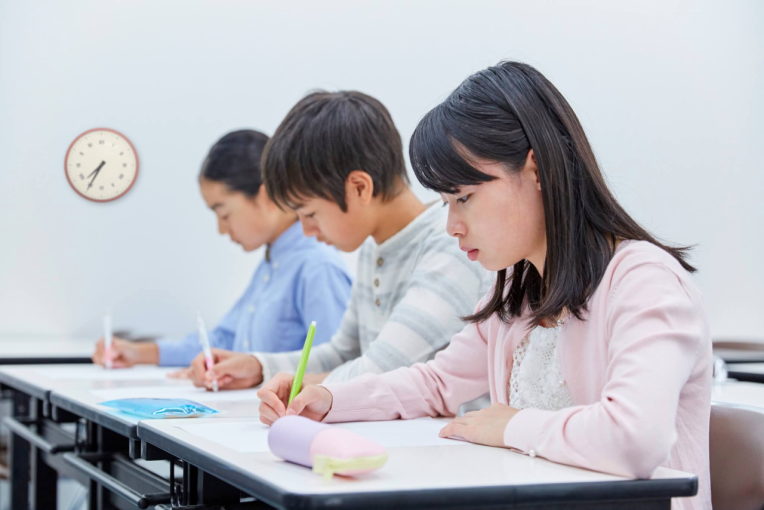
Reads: 7 h 35 min
